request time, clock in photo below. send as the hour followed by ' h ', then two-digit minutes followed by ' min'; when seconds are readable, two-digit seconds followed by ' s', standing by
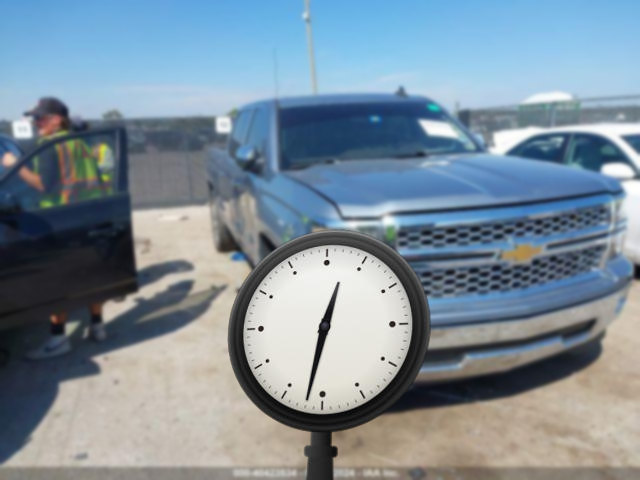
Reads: 12 h 32 min
